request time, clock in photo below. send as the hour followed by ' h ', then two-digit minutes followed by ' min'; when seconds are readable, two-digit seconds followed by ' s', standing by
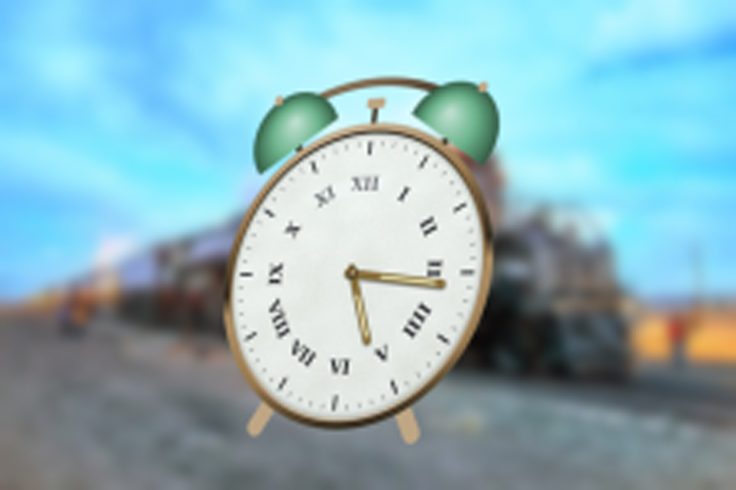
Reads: 5 h 16 min
